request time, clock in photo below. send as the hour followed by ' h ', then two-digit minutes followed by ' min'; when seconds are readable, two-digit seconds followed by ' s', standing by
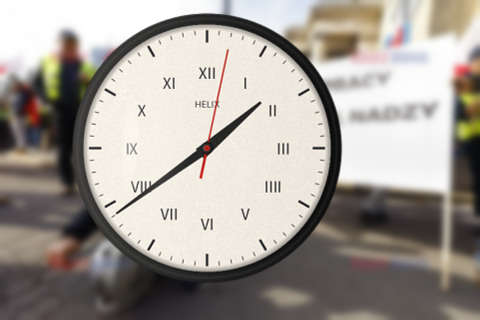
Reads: 1 h 39 min 02 s
